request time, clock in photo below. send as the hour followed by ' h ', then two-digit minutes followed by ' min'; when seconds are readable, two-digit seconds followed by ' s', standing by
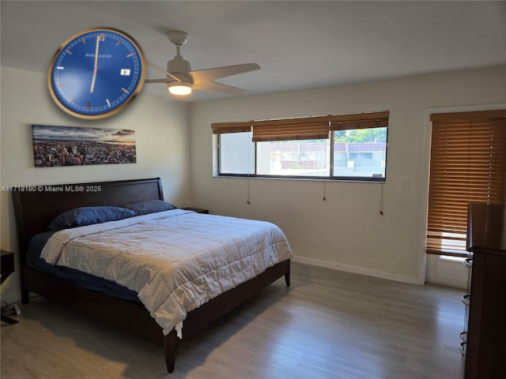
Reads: 5 h 59 min
